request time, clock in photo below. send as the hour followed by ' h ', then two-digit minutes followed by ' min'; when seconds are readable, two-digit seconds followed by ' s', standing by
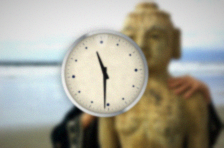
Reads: 11 h 31 min
